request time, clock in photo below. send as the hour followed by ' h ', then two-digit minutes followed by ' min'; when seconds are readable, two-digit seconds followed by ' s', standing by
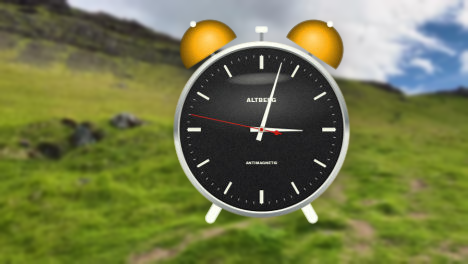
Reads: 3 h 02 min 47 s
